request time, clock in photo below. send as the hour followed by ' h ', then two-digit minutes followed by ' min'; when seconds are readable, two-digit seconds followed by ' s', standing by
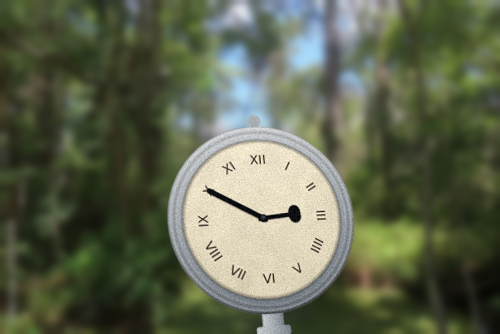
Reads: 2 h 50 min
